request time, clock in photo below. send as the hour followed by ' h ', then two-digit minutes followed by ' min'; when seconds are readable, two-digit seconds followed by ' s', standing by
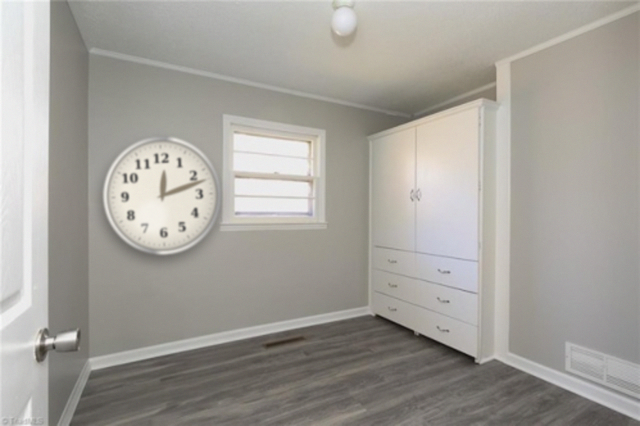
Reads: 12 h 12 min
